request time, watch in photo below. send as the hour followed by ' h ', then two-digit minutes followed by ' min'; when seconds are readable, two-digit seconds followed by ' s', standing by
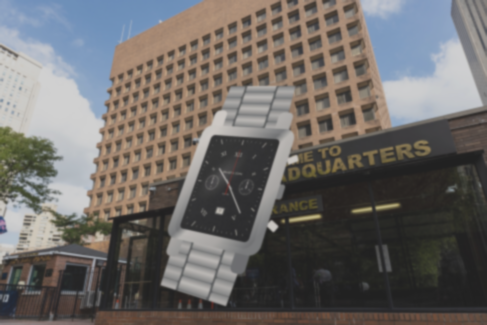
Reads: 10 h 23 min
